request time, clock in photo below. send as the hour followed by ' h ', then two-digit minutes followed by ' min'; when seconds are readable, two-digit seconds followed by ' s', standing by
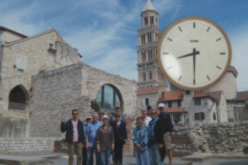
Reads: 8 h 30 min
